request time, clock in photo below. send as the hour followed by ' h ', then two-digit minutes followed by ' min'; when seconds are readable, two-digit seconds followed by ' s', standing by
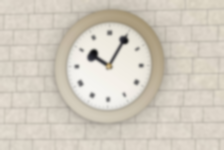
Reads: 10 h 05 min
